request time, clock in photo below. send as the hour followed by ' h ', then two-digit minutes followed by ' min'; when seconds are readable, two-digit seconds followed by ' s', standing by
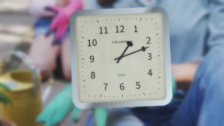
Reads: 1 h 12 min
